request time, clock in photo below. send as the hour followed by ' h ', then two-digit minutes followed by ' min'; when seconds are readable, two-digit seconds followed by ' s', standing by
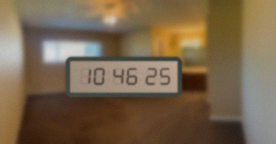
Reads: 10 h 46 min 25 s
